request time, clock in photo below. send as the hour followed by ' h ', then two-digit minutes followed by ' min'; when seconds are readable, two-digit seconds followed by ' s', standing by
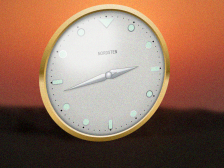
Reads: 2 h 43 min
